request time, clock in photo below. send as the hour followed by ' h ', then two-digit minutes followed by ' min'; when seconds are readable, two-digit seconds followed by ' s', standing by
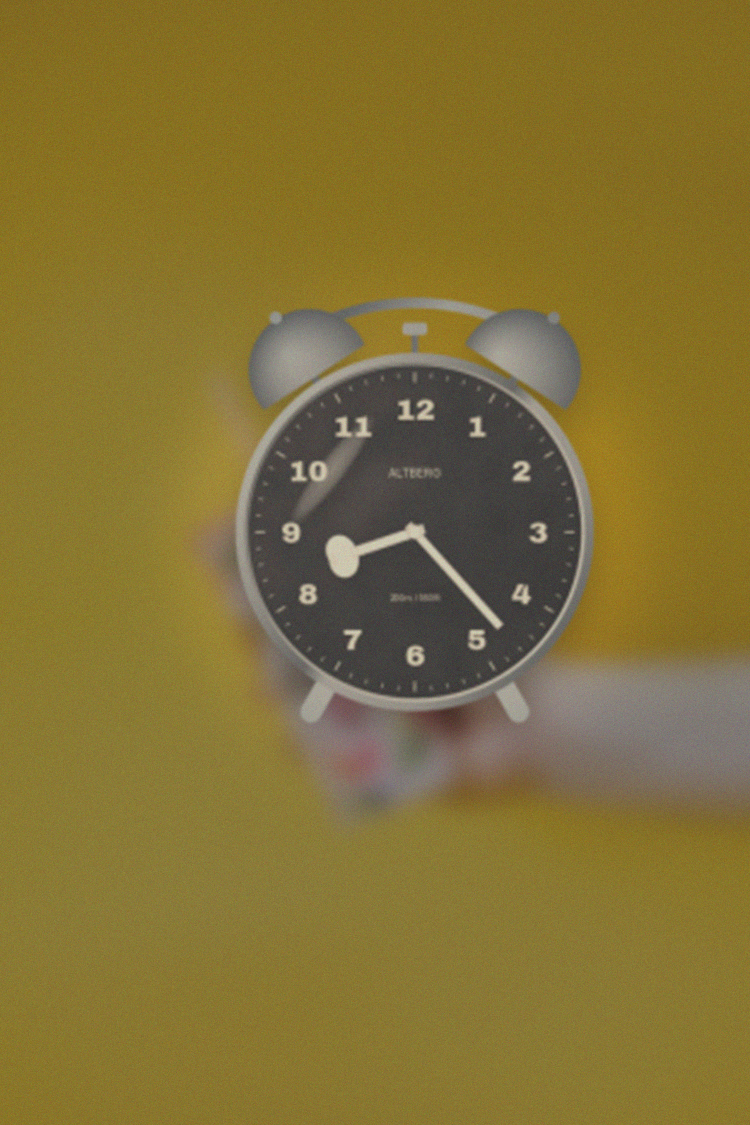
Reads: 8 h 23 min
